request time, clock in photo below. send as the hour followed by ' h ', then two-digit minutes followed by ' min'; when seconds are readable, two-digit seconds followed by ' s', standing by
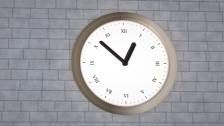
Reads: 12 h 52 min
